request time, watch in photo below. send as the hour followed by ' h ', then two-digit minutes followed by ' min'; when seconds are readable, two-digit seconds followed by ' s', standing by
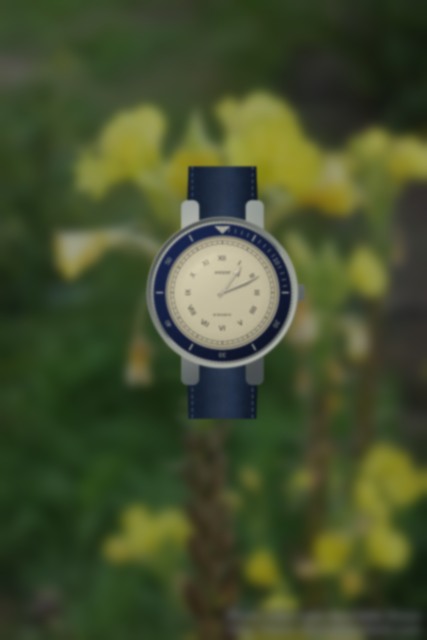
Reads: 1 h 11 min
